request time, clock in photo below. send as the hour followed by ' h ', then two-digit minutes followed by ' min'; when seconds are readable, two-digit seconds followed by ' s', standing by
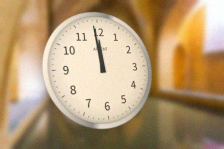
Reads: 11 h 59 min
